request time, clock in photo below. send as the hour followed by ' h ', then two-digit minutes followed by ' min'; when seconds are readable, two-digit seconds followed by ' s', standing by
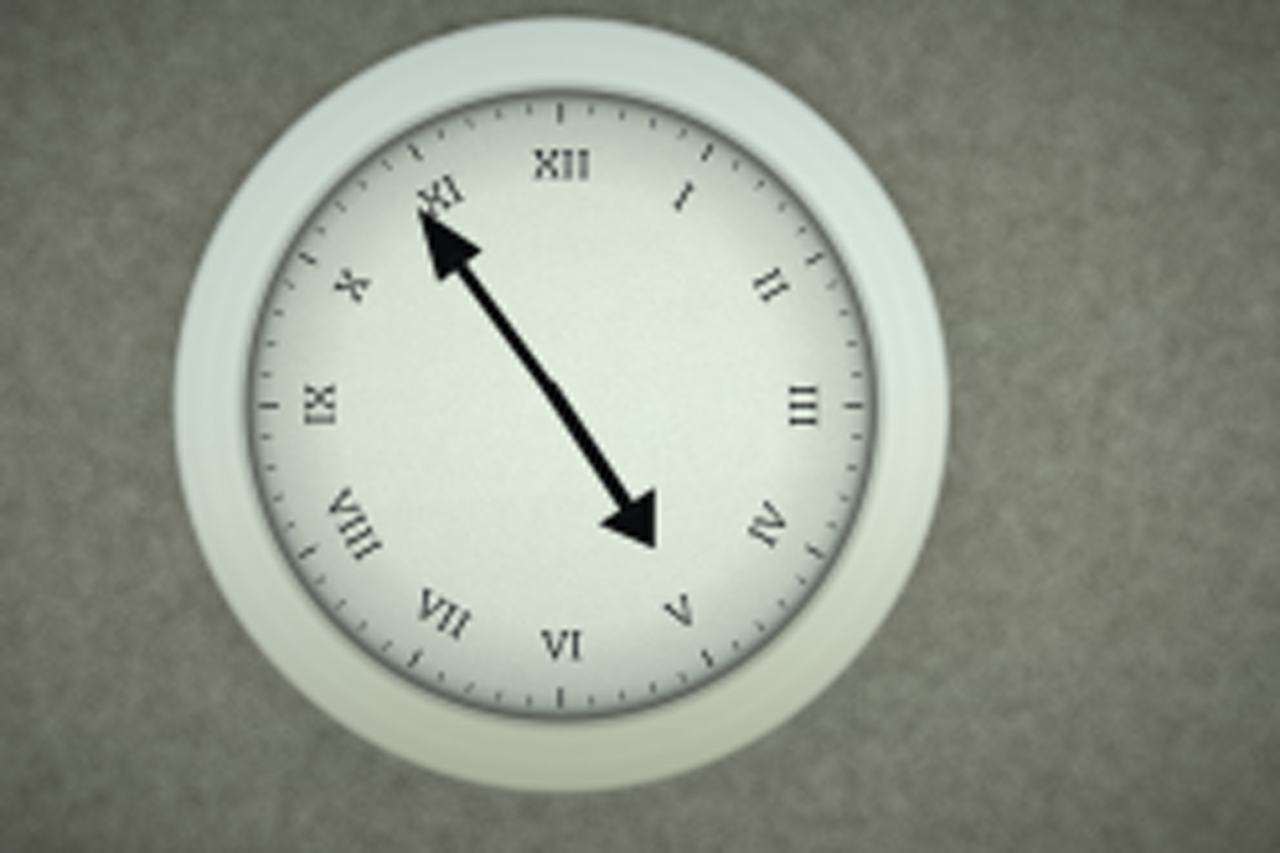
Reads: 4 h 54 min
